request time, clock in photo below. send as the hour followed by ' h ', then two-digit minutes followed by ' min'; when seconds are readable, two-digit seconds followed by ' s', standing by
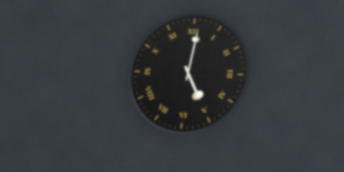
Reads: 5 h 01 min
